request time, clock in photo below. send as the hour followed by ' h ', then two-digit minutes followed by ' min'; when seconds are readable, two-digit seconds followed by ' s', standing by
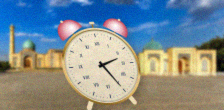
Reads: 2 h 25 min
